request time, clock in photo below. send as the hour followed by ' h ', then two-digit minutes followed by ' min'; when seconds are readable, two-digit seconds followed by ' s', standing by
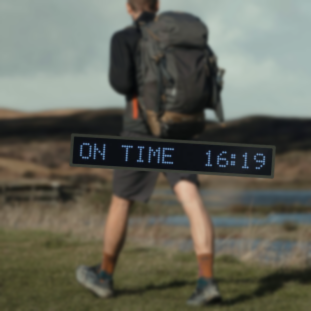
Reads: 16 h 19 min
